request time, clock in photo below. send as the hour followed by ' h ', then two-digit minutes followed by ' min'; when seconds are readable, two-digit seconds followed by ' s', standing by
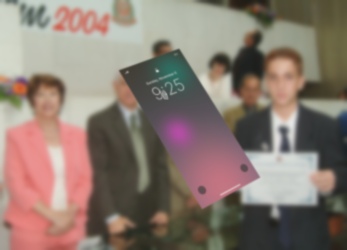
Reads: 9 h 25 min
